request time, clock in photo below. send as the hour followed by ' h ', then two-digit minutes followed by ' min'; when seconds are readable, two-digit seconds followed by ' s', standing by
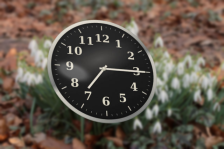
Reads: 7 h 15 min
